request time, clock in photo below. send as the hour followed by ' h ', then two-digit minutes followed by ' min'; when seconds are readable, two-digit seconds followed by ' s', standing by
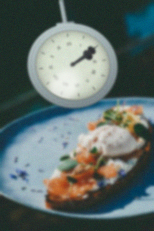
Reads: 2 h 10 min
